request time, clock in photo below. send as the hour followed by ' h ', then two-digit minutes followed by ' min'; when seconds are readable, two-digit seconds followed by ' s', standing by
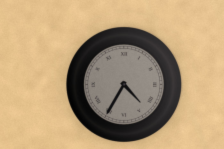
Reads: 4 h 35 min
